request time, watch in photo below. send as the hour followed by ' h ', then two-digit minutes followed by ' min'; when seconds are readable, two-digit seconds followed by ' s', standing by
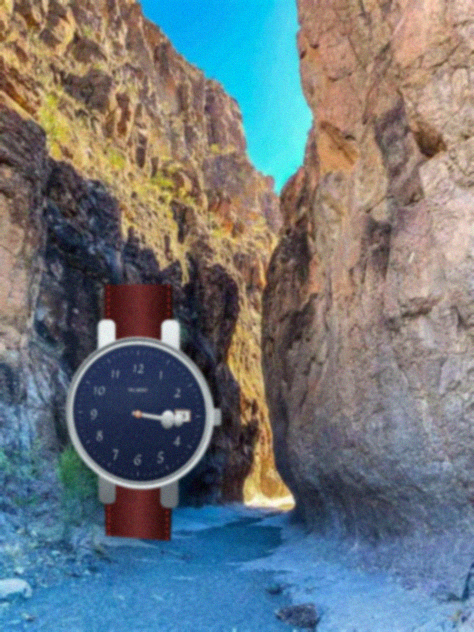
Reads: 3 h 16 min
